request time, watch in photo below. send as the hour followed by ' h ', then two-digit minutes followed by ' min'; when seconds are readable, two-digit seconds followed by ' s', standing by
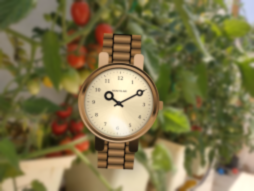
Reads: 10 h 10 min
